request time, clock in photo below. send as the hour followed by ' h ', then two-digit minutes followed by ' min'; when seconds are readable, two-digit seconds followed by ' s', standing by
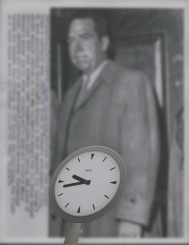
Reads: 9 h 43 min
